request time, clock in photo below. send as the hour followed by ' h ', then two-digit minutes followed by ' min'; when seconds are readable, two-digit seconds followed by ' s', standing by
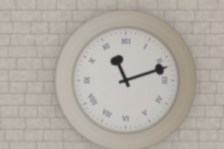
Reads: 11 h 12 min
